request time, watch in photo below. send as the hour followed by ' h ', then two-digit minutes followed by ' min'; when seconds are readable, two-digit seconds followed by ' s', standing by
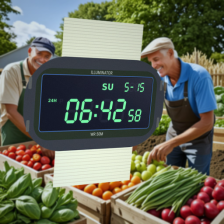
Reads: 6 h 42 min 58 s
